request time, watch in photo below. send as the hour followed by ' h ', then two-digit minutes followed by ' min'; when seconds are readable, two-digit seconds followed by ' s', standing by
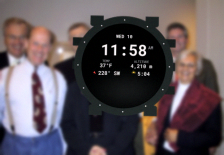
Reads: 11 h 58 min
